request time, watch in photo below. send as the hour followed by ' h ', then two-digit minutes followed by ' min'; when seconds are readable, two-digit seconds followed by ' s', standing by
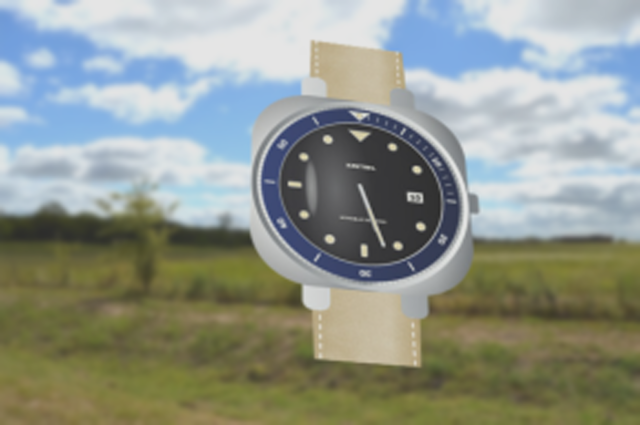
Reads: 5 h 27 min
